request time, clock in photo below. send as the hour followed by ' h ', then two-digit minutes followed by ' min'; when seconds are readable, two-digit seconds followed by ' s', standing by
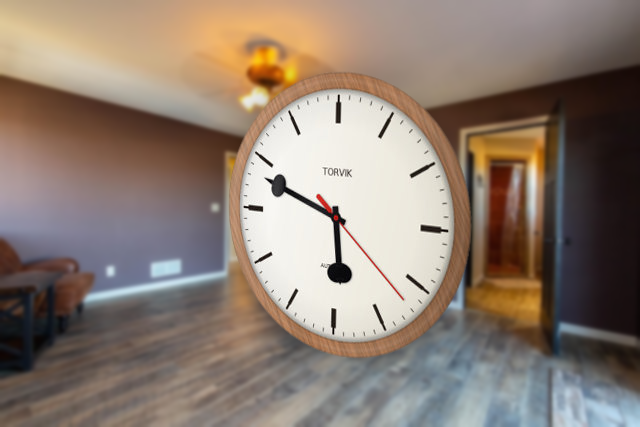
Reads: 5 h 48 min 22 s
